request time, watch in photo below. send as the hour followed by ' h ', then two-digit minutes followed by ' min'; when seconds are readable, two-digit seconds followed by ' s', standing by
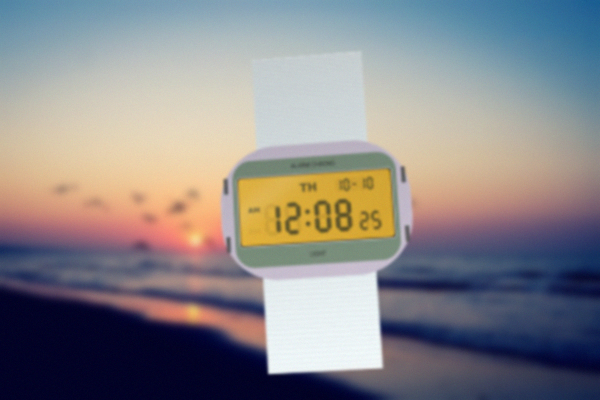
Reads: 12 h 08 min 25 s
